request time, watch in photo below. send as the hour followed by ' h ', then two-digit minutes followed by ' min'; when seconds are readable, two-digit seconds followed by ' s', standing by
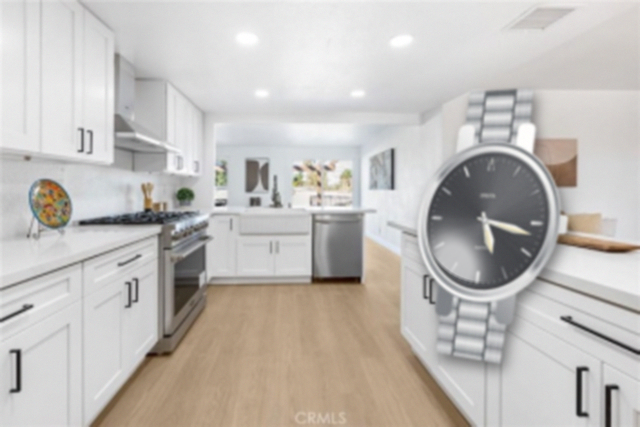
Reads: 5 h 17 min
